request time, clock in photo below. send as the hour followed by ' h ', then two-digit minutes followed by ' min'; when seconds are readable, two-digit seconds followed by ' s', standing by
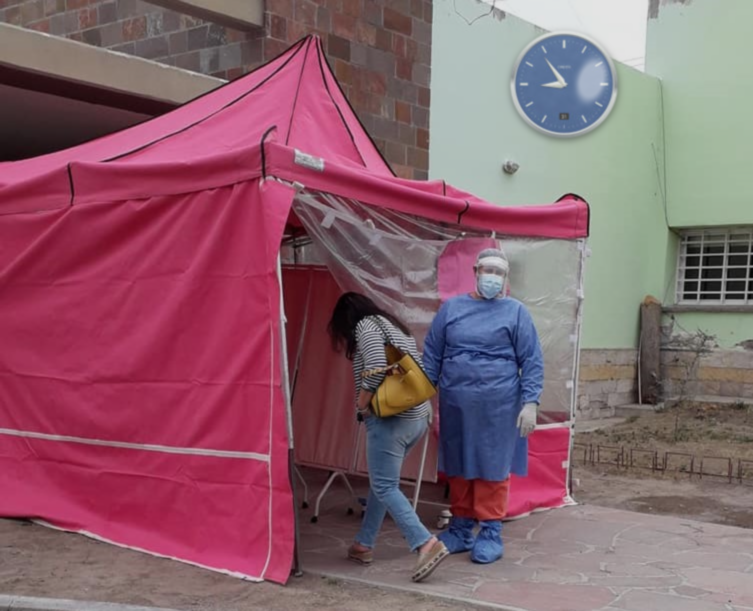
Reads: 8 h 54 min
